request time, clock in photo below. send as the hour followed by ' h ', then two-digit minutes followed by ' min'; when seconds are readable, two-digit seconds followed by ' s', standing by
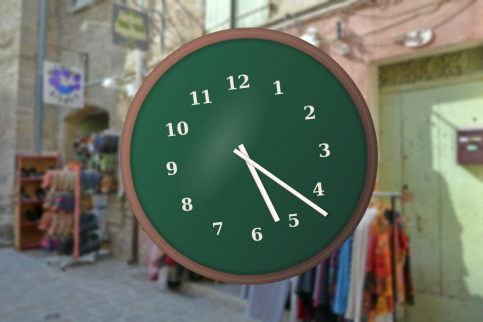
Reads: 5 h 22 min
